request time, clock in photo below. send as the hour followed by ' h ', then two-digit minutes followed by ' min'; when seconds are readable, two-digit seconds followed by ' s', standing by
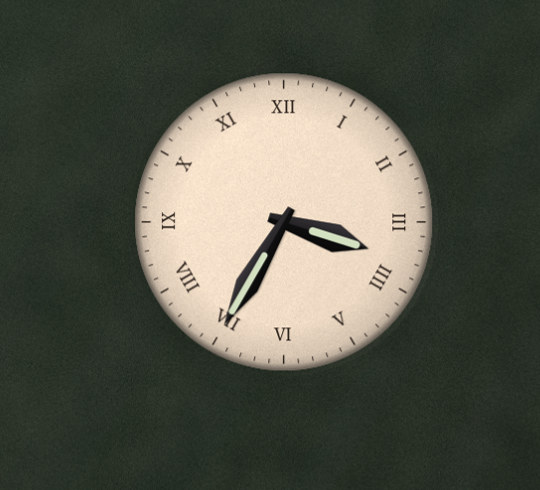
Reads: 3 h 35 min
